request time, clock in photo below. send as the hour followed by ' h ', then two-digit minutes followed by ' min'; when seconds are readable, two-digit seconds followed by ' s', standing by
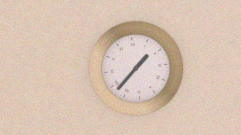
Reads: 1 h 38 min
